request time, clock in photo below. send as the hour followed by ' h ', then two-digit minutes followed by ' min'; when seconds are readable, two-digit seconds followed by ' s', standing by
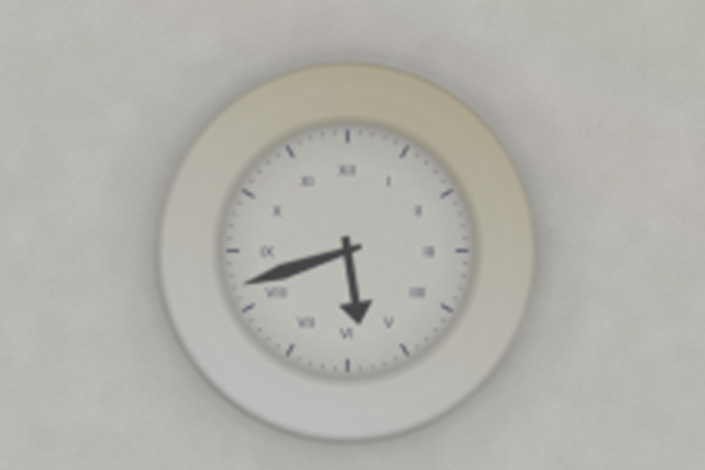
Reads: 5 h 42 min
